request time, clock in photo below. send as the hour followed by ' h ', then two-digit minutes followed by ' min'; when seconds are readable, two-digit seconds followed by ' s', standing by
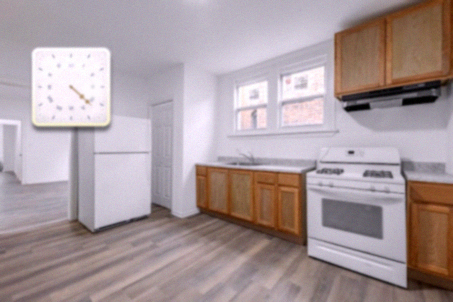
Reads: 4 h 22 min
